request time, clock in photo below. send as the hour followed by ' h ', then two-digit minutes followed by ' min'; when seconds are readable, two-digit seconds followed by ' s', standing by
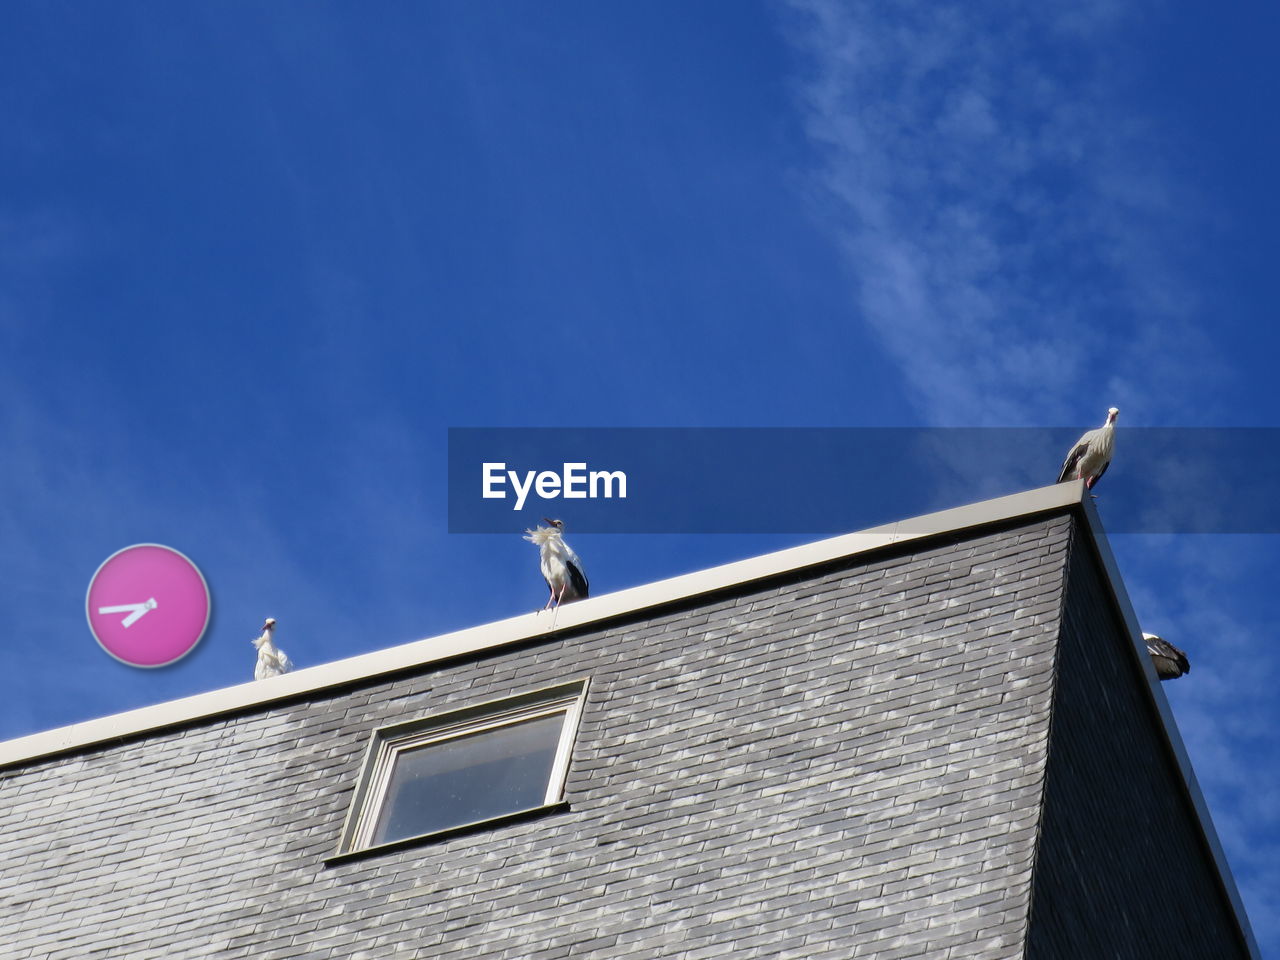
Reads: 7 h 44 min
